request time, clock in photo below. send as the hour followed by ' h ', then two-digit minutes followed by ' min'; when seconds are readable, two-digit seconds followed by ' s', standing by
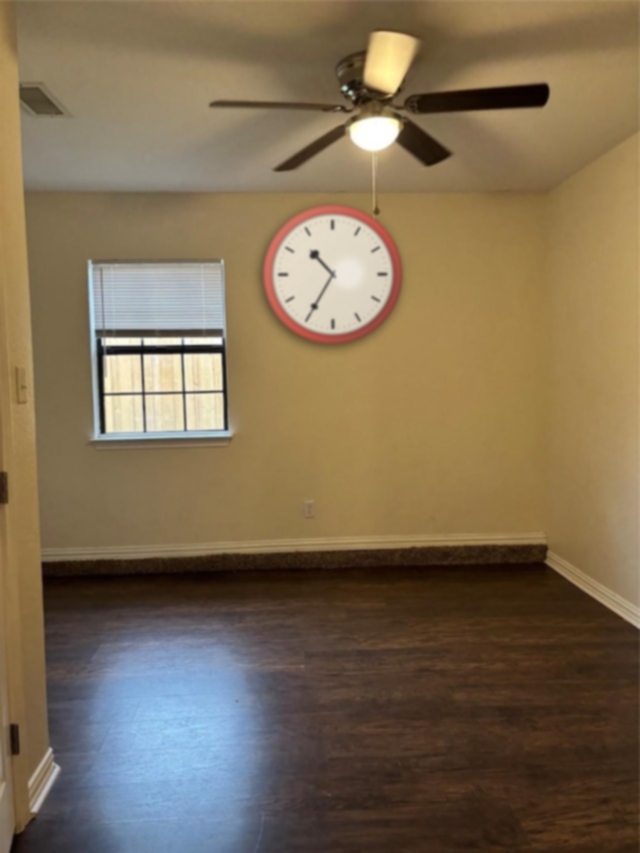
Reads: 10 h 35 min
